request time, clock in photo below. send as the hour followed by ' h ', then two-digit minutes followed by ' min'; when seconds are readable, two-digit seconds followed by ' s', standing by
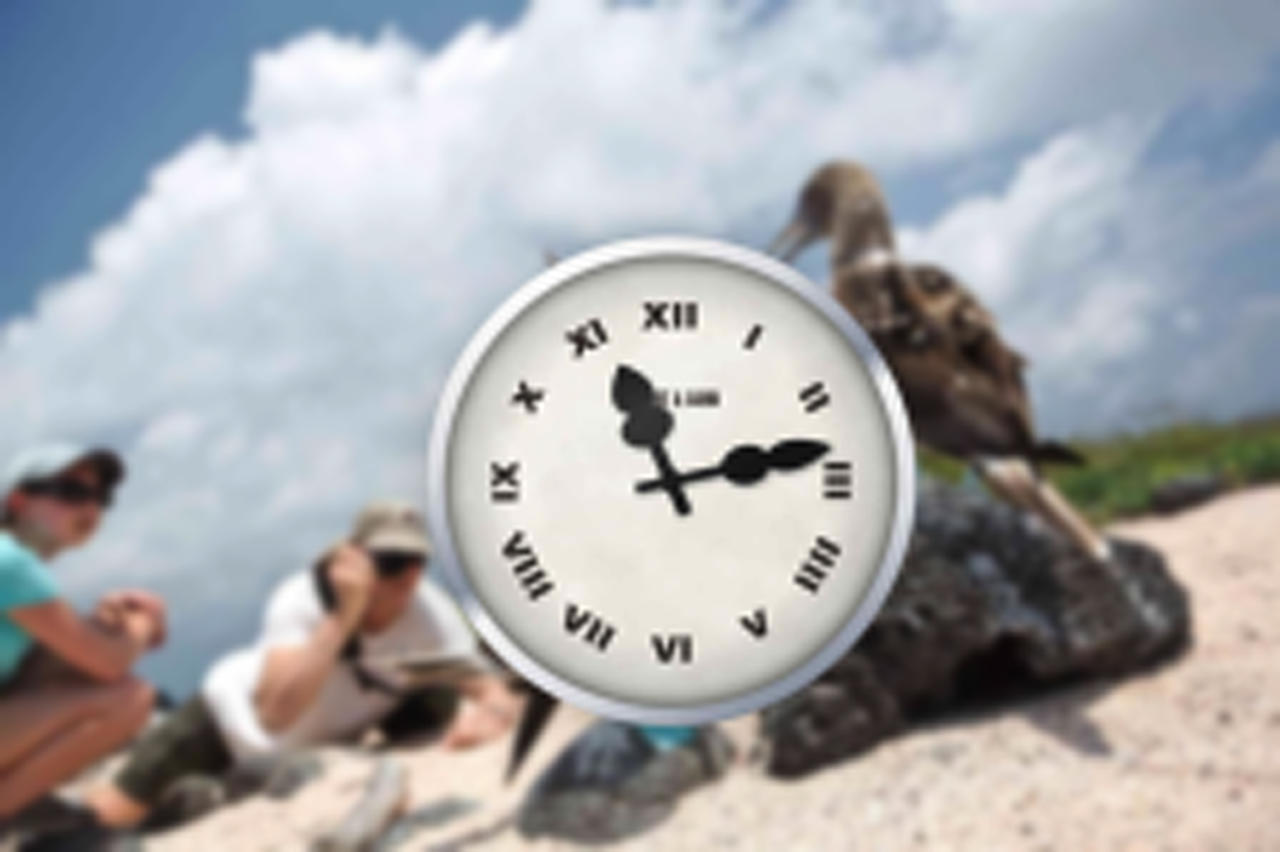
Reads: 11 h 13 min
